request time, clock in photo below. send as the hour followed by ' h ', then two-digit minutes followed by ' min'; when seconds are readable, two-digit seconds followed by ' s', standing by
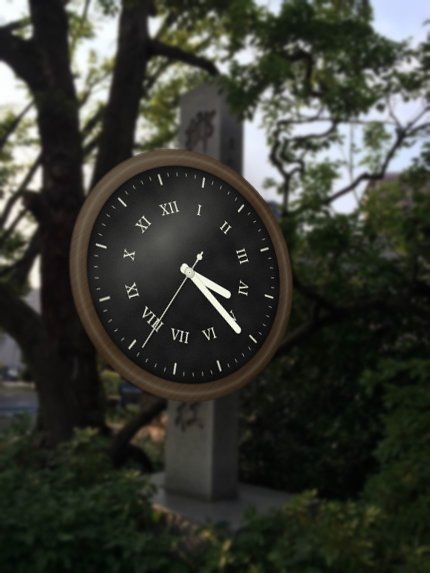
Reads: 4 h 25 min 39 s
